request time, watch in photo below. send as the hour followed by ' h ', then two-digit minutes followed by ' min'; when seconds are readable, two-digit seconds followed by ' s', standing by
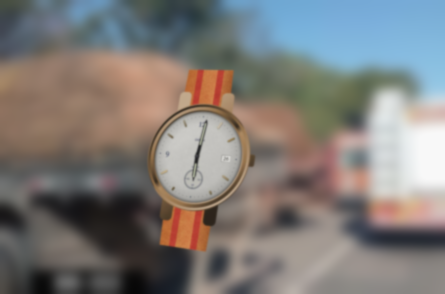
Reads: 6 h 01 min
